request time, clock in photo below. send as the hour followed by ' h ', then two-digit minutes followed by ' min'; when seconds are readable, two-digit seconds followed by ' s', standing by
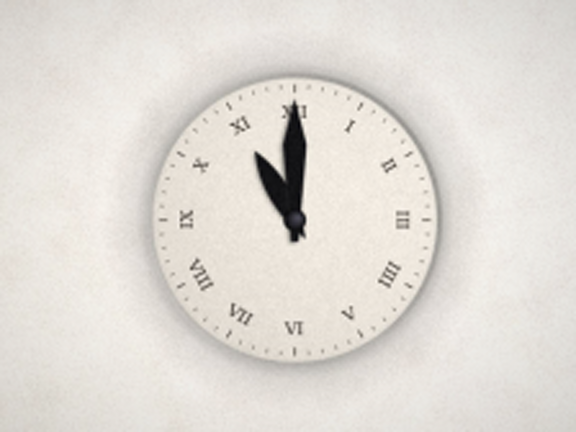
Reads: 11 h 00 min
